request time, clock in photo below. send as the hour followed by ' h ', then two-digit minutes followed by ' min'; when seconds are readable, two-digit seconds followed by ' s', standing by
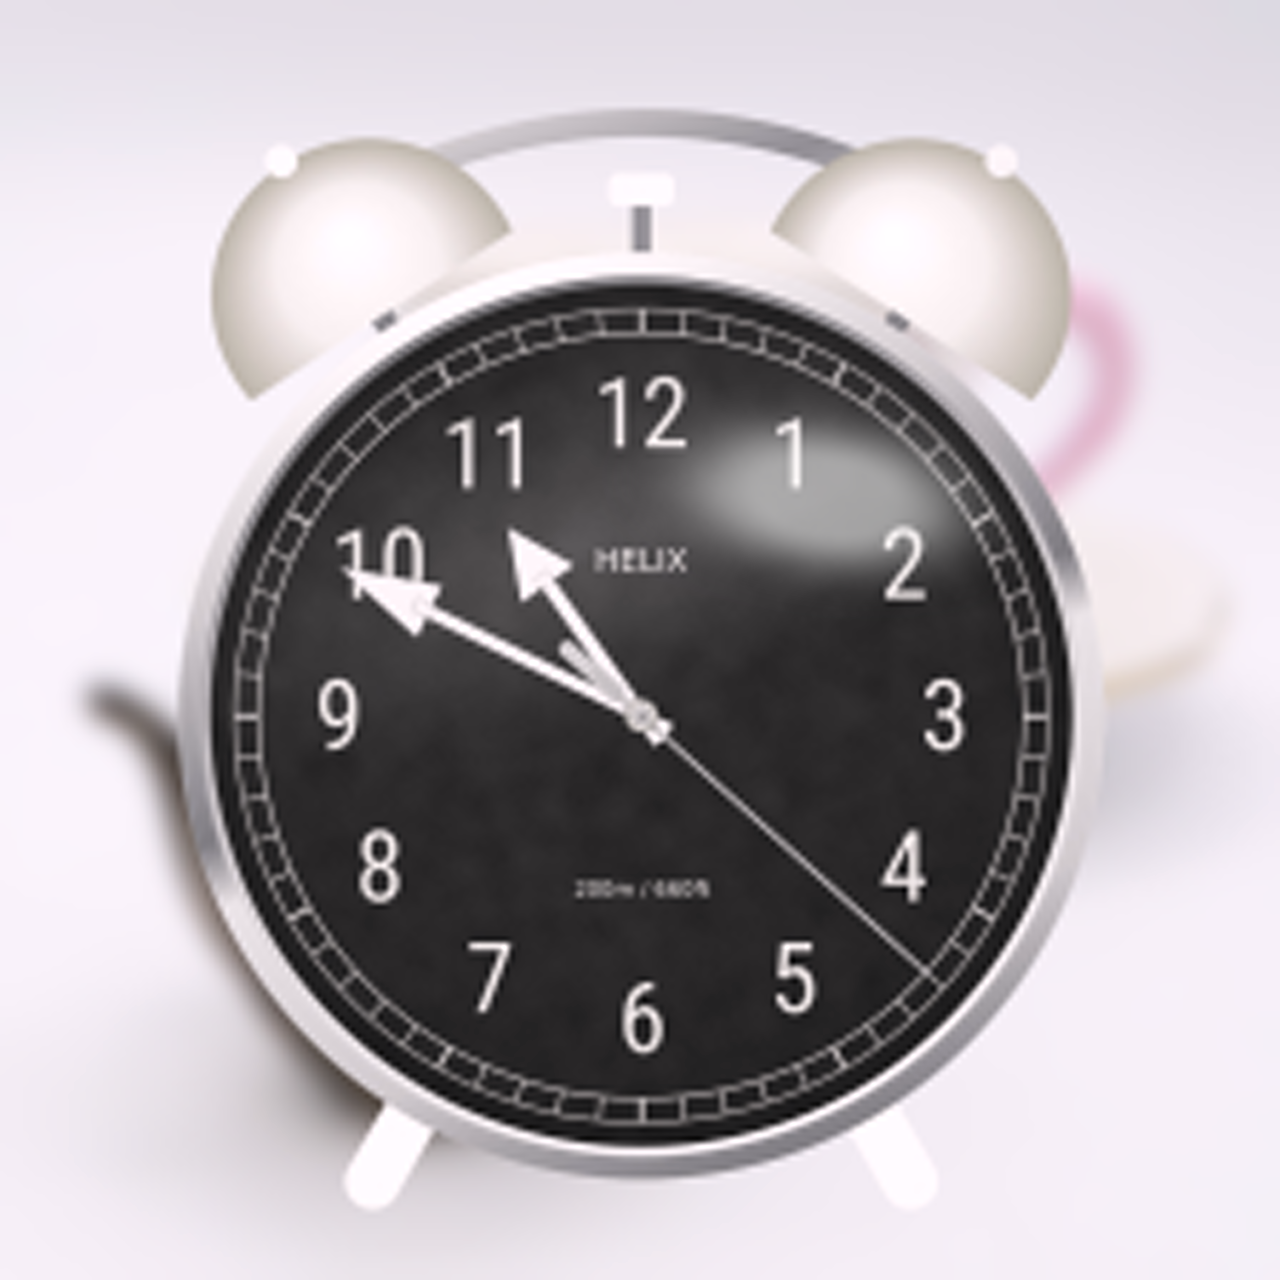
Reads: 10 h 49 min 22 s
